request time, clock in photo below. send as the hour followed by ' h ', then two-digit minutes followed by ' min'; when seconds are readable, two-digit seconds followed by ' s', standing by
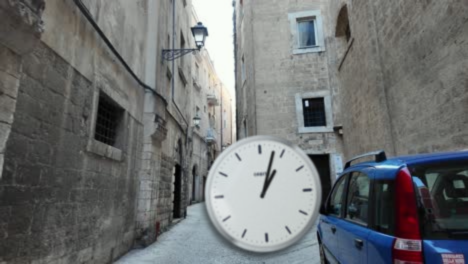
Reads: 1 h 03 min
